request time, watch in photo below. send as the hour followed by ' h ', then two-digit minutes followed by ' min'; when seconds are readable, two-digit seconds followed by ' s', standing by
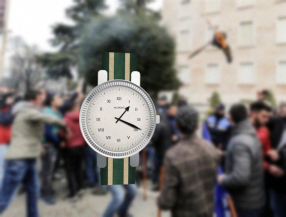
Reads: 1 h 19 min
